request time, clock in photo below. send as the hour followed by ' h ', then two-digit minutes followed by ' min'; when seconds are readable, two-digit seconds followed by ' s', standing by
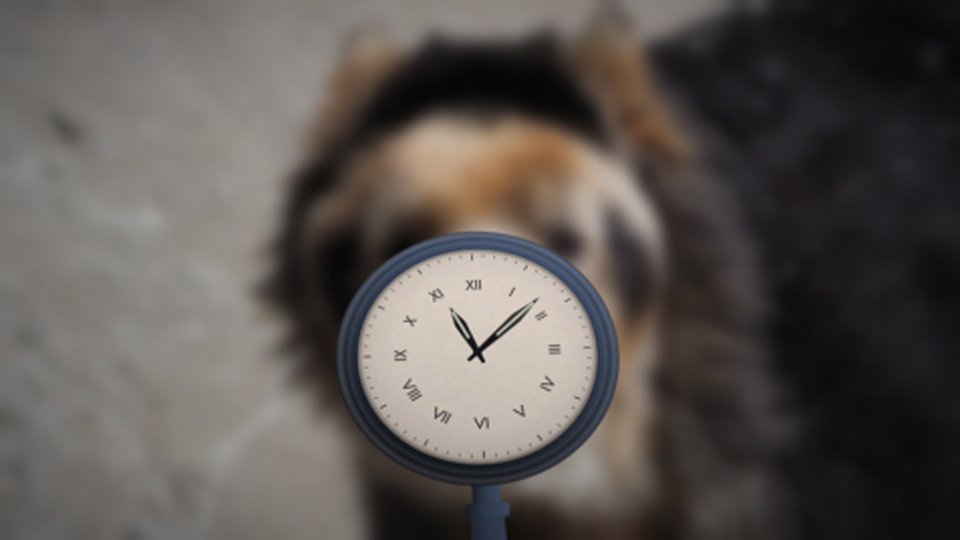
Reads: 11 h 08 min
